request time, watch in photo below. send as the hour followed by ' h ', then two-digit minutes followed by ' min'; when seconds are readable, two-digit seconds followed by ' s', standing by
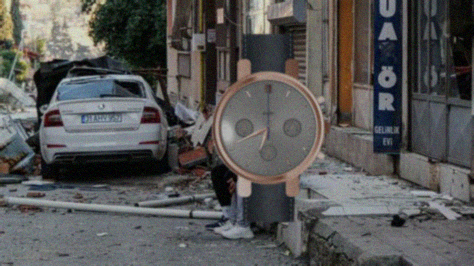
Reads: 6 h 41 min
